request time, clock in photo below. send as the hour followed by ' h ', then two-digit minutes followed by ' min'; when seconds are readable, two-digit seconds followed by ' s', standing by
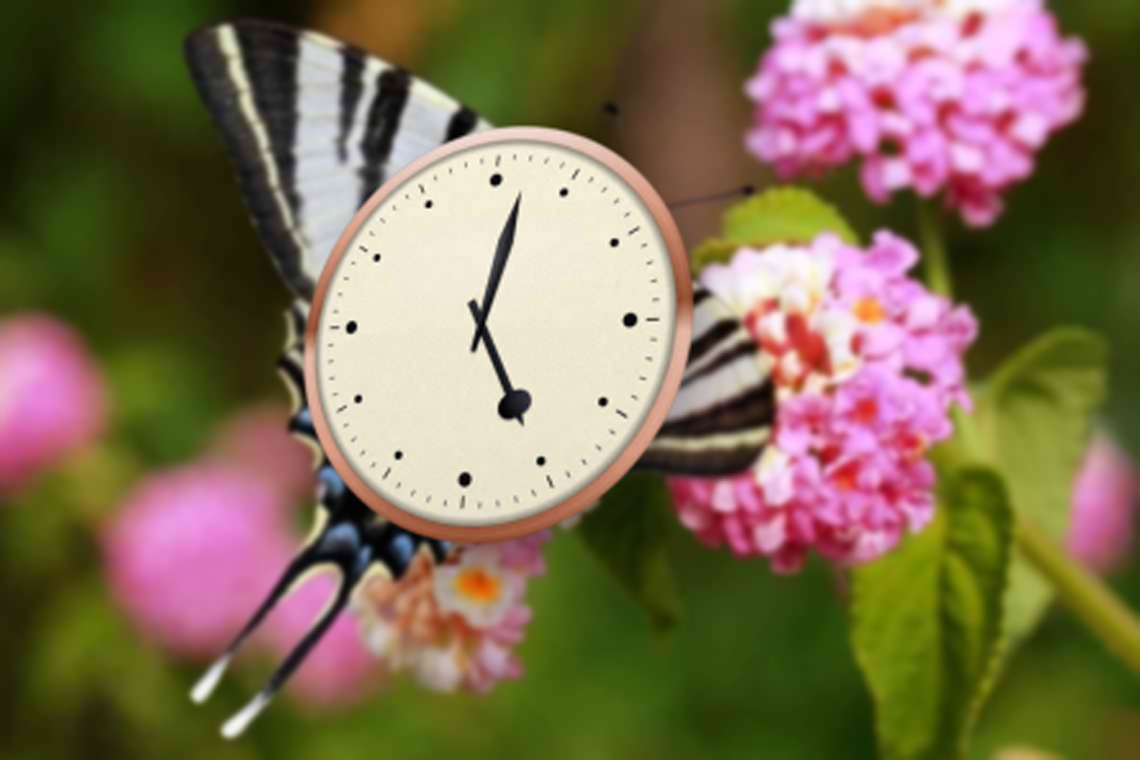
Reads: 5 h 02 min
